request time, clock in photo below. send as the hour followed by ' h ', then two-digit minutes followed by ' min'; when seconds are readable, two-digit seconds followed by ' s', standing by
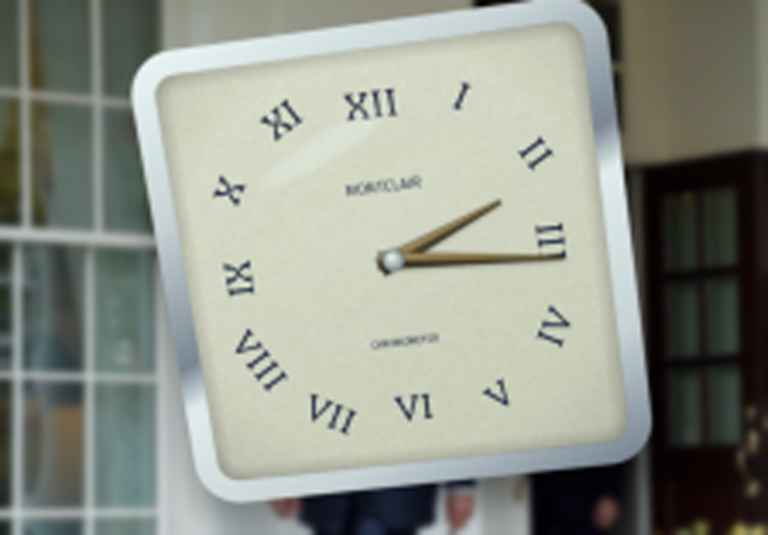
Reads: 2 h 16 min
